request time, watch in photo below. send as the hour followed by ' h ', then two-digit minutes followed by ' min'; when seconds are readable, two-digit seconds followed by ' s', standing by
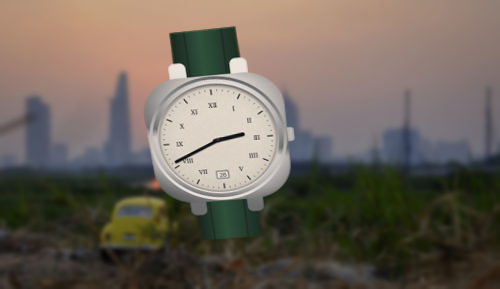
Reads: 2 h 41 min
